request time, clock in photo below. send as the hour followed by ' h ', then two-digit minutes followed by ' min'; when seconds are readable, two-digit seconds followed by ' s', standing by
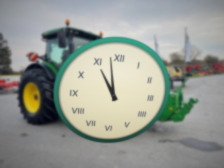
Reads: 10 h 58 min
